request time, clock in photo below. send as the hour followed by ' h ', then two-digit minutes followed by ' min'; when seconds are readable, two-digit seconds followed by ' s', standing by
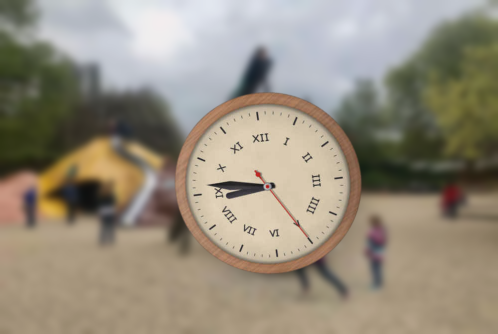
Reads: 8 h 46 min 25 s
